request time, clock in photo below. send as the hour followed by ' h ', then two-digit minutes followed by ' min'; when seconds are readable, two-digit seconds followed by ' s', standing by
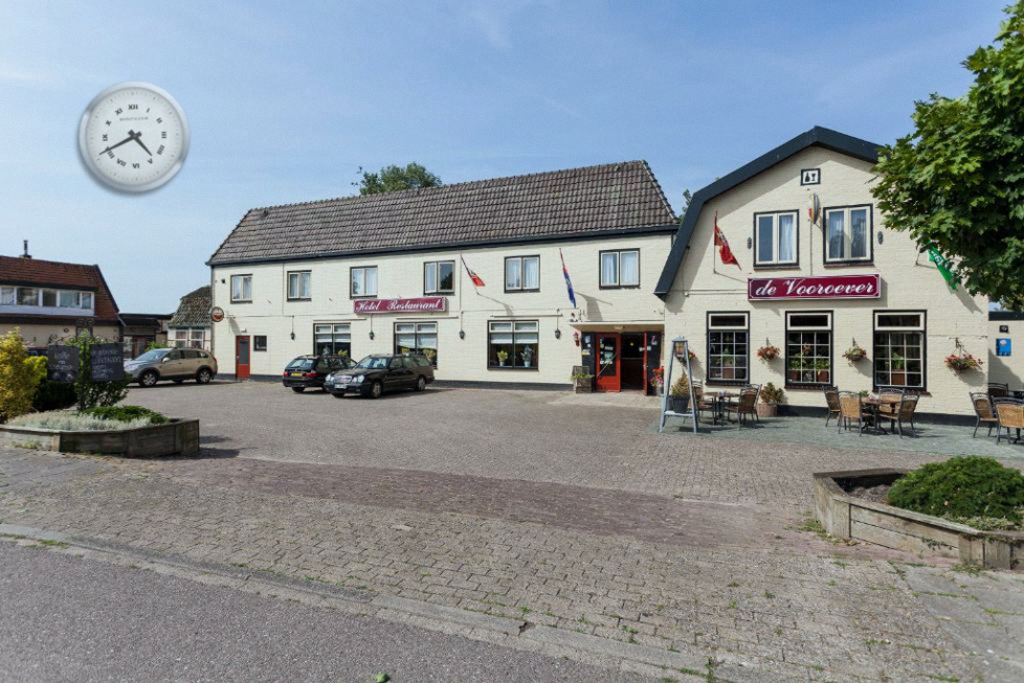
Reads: 4 h 41 min
